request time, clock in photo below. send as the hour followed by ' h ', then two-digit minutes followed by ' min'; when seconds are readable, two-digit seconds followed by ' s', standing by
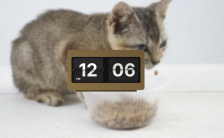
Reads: 12 h 06 min
